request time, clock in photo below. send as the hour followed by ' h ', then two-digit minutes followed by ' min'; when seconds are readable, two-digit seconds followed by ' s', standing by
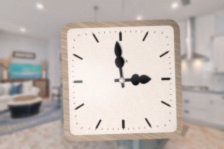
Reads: 2 h 59 min
